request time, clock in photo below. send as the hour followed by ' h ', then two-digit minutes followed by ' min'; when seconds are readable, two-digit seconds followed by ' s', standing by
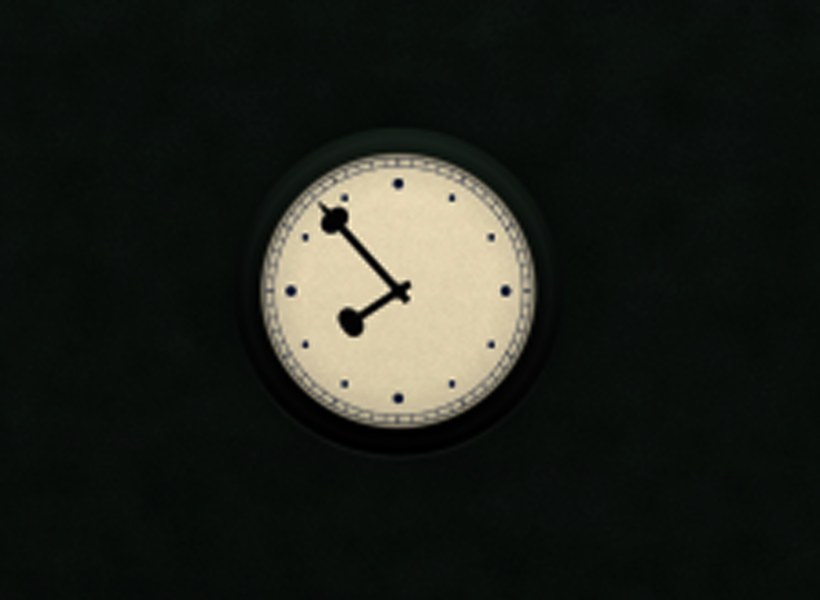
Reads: 7 h 53 min
